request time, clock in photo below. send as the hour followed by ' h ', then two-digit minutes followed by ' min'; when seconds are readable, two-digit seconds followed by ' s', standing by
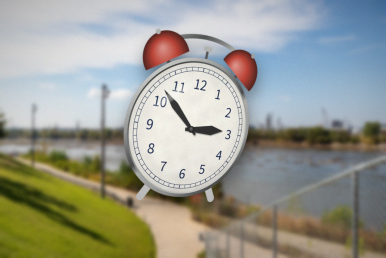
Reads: 2 h 52 min
